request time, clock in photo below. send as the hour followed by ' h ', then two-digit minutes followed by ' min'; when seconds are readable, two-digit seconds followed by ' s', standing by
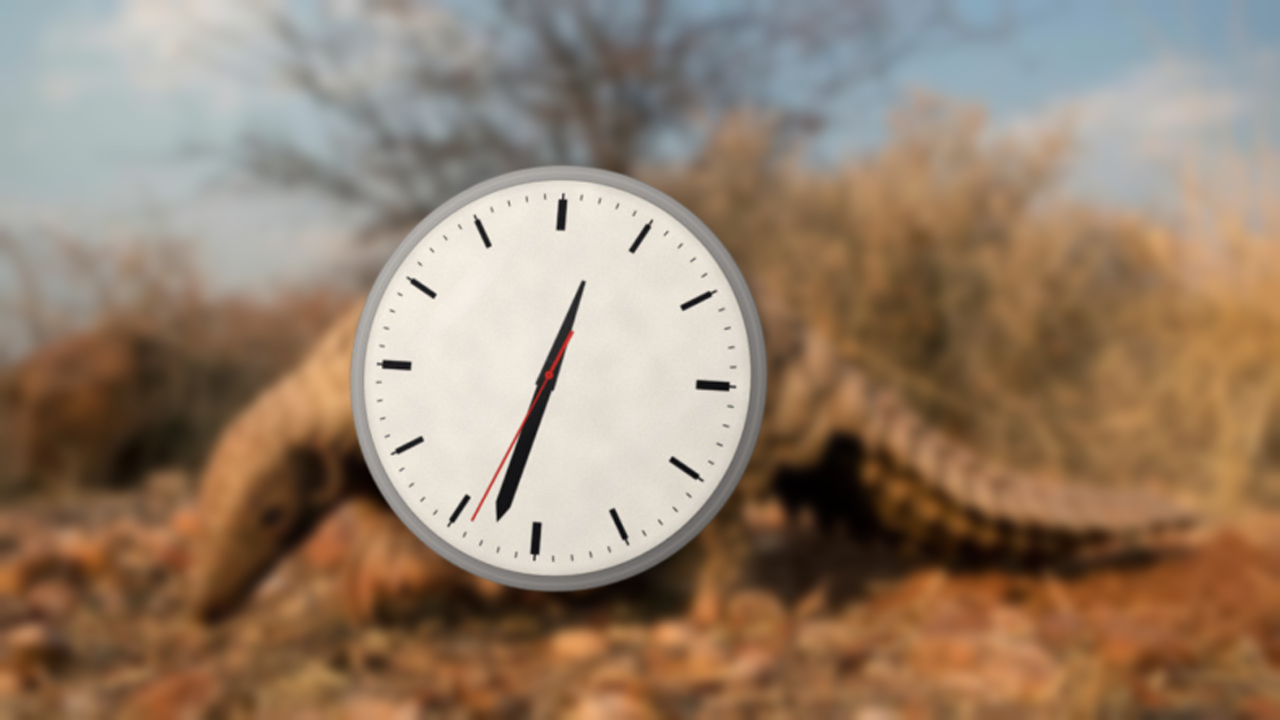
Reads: 12 h 32 min 34 s
